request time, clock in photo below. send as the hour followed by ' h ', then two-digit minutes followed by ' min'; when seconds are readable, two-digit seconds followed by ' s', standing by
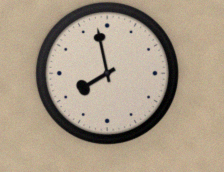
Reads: 7 h 58 min
